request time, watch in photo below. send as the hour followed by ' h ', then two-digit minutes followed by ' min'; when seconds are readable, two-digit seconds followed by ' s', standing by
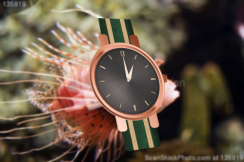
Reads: 1 h 00 min
